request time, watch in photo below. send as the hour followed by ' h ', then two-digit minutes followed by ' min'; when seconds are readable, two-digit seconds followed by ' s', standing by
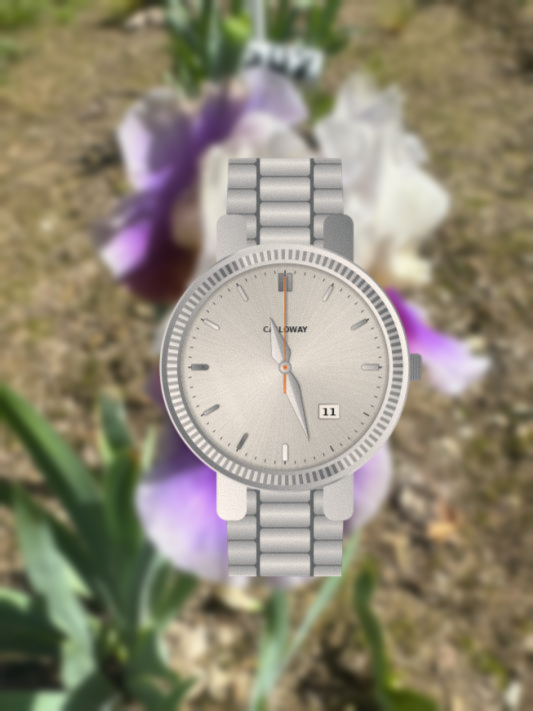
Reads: 11 h 27 min 00 s
